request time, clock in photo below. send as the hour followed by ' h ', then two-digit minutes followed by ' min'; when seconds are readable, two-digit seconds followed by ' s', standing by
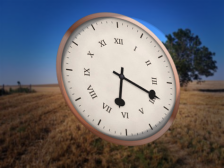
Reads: 6 h 19 min
